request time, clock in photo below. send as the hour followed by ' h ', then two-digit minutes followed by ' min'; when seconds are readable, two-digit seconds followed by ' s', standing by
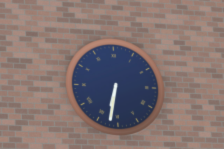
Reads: 6 h 32 min
